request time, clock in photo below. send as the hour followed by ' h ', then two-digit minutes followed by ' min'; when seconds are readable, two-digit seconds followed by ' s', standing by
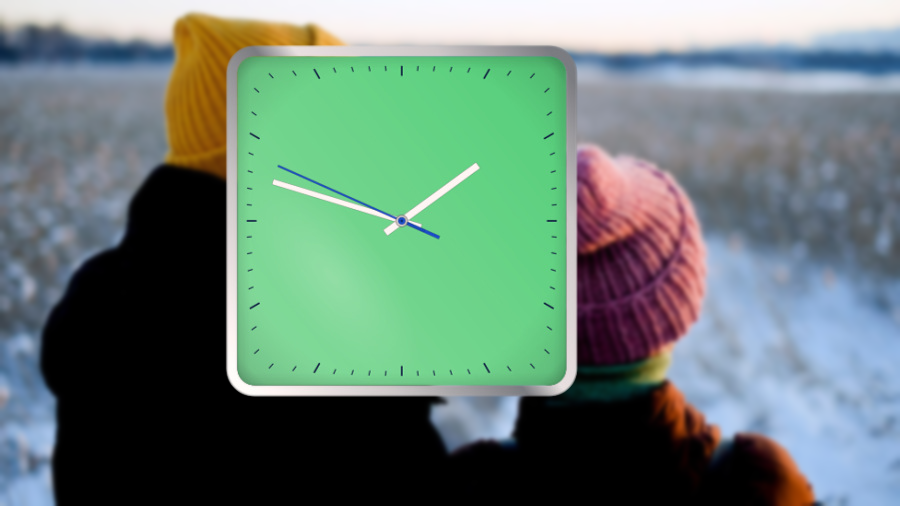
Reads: 1 h 47 min 49 s
